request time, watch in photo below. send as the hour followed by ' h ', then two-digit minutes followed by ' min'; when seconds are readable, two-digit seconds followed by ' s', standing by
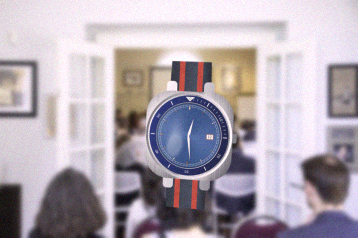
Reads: 12 h 29 min
